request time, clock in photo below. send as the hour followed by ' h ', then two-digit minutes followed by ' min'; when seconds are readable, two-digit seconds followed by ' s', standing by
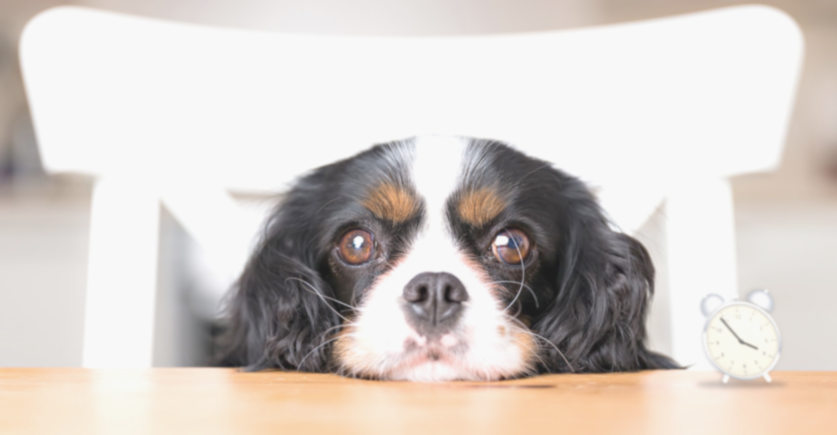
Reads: 3 h 54 min
